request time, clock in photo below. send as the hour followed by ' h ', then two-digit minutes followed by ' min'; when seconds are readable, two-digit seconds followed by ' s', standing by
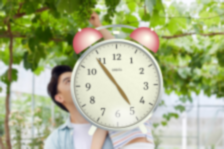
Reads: 4 h 54 min
